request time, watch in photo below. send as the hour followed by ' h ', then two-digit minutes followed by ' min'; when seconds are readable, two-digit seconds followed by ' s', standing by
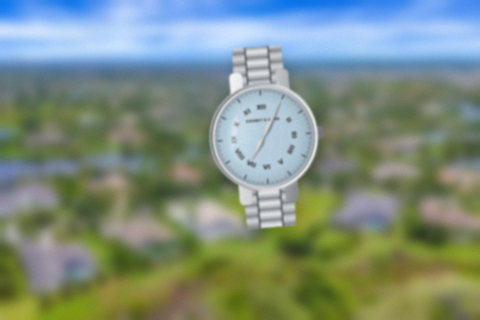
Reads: 7 h 05 min
